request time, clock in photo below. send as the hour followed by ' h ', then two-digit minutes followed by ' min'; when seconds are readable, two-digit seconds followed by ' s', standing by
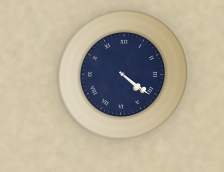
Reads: 4 h 21 min
